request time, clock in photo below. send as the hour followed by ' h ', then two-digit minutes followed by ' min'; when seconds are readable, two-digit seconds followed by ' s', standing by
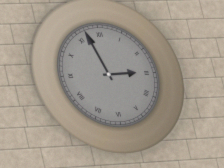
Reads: 2 h 57 min
